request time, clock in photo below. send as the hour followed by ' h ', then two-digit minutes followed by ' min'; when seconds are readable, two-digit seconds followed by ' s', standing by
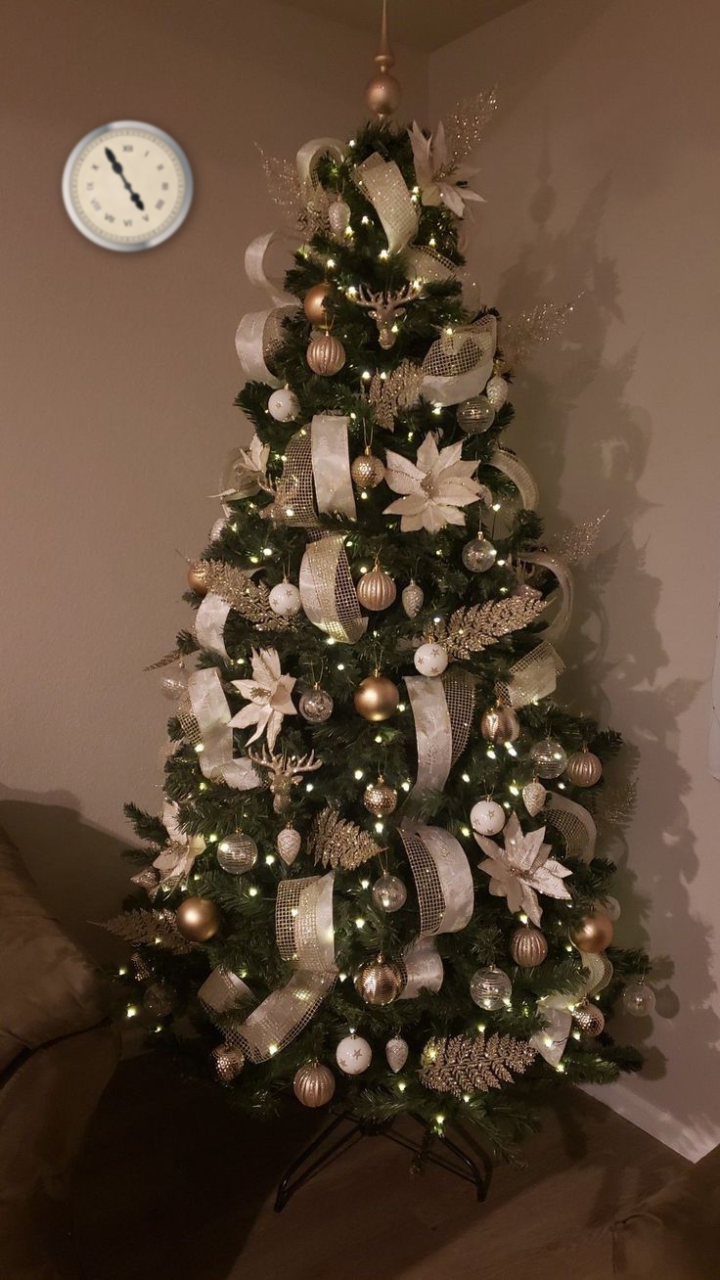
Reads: 4 h 55 min
